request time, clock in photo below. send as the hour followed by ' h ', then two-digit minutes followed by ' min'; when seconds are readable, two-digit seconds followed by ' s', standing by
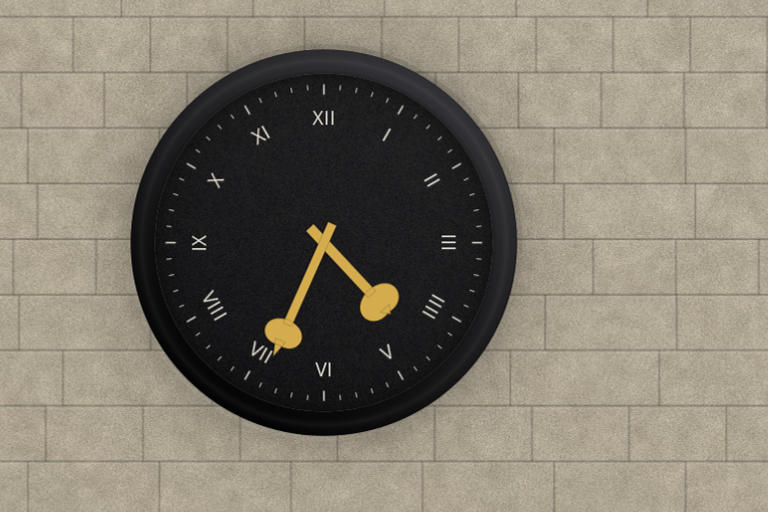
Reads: 4 h 34 min
